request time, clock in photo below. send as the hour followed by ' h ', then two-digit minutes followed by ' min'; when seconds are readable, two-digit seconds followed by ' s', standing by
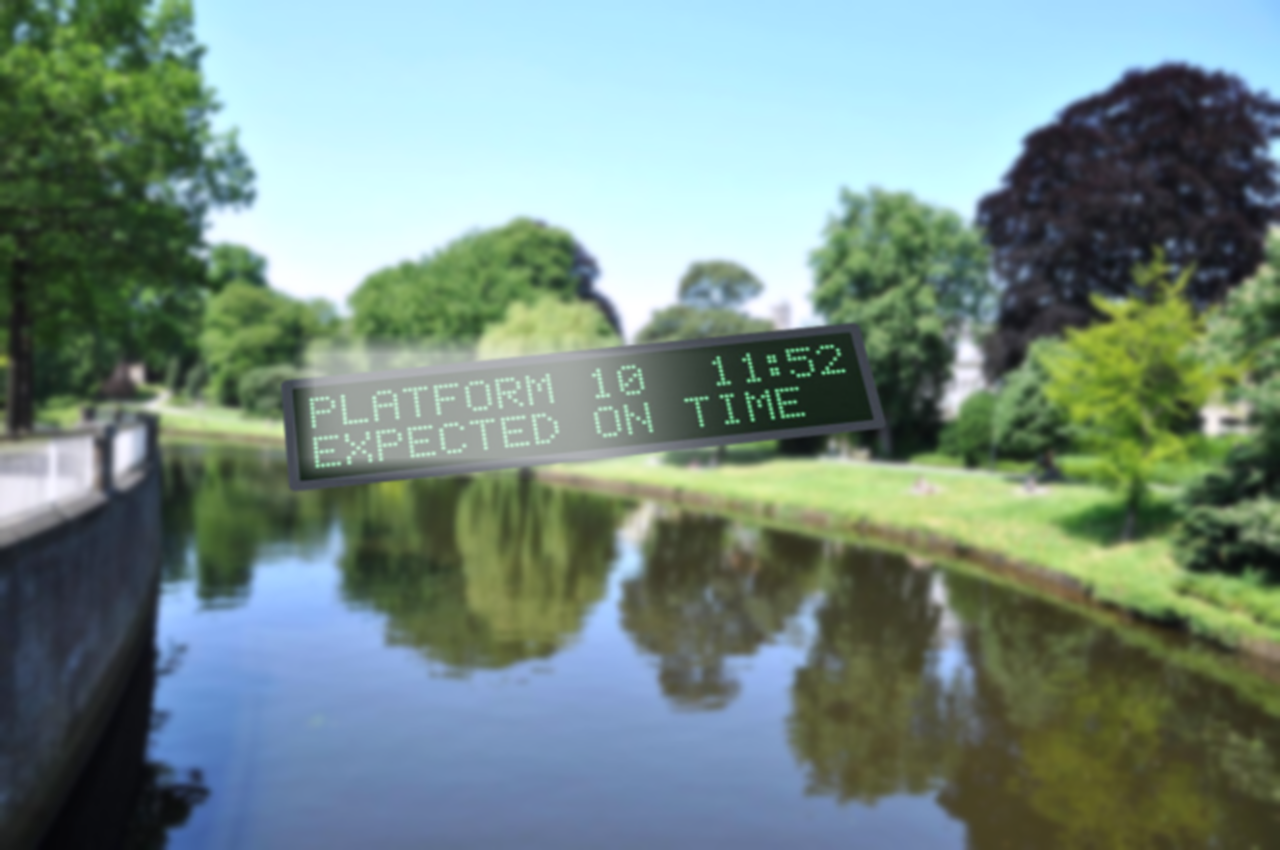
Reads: 11 h 52 min
